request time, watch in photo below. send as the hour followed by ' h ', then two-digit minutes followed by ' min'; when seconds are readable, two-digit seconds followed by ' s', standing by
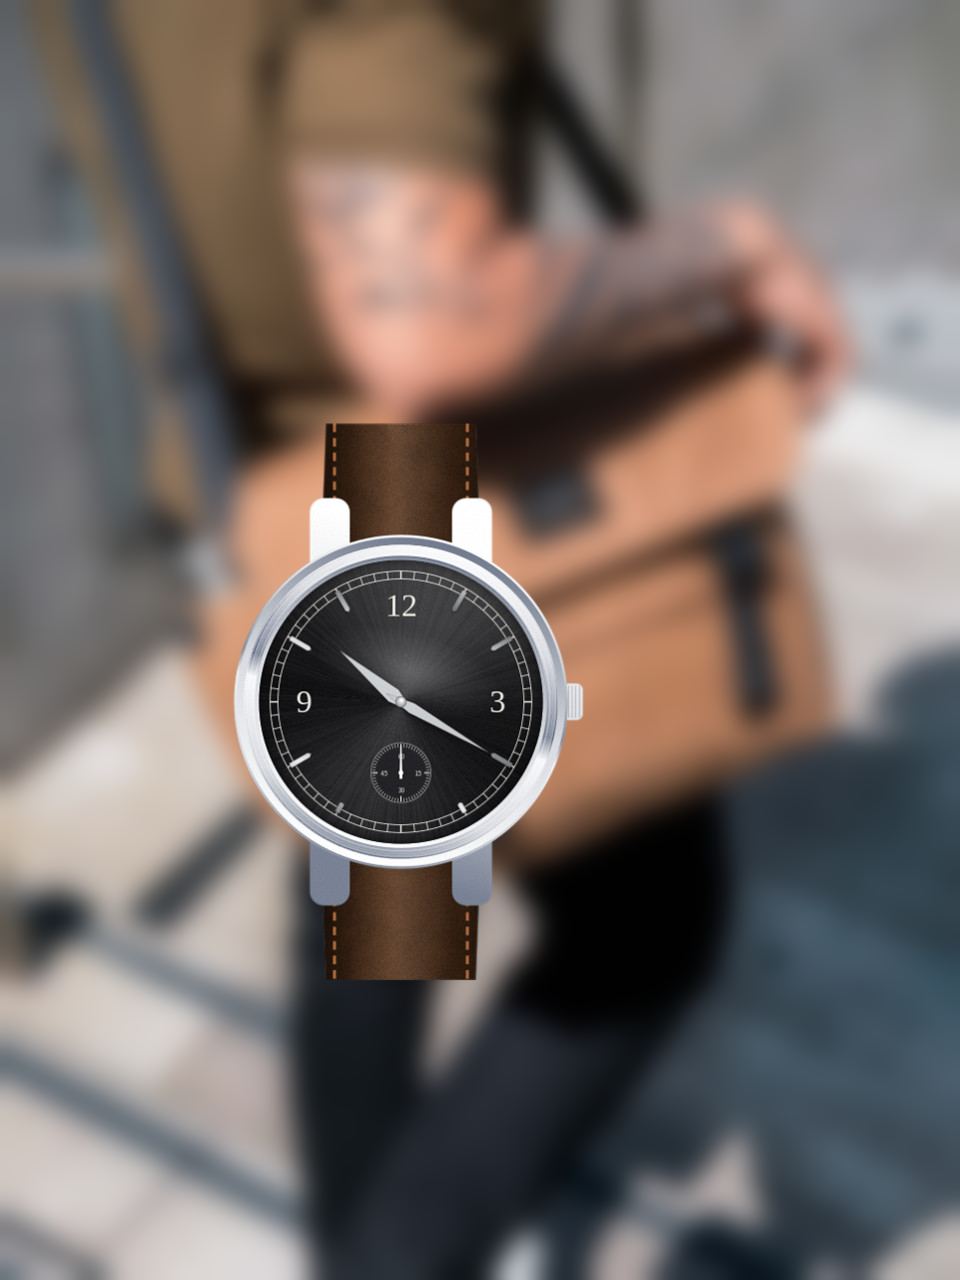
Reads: 10 h 20 min
